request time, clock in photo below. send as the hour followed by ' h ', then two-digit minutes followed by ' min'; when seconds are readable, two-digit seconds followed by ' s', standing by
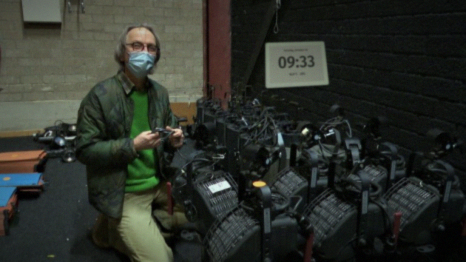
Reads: 9 h 33 min
